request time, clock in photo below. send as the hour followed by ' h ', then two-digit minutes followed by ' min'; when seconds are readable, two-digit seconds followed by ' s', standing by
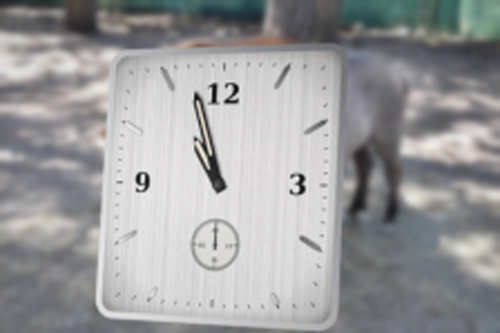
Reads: 10 h 57 min
